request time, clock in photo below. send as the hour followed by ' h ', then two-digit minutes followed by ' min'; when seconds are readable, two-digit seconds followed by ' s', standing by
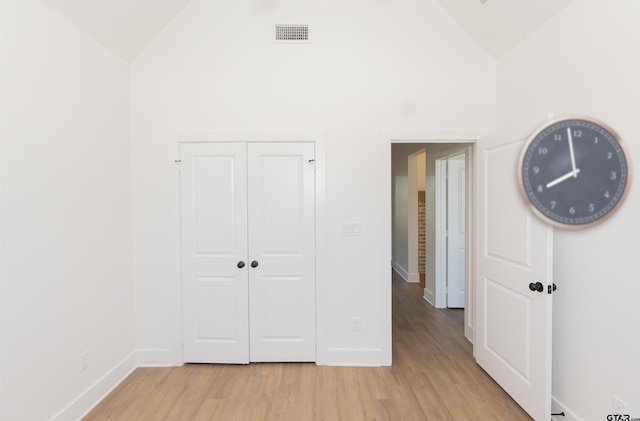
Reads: 7 h 58 min
